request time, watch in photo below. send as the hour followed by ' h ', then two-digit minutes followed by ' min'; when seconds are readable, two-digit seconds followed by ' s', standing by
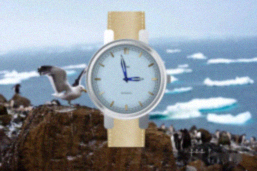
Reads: 2 h 58 min
